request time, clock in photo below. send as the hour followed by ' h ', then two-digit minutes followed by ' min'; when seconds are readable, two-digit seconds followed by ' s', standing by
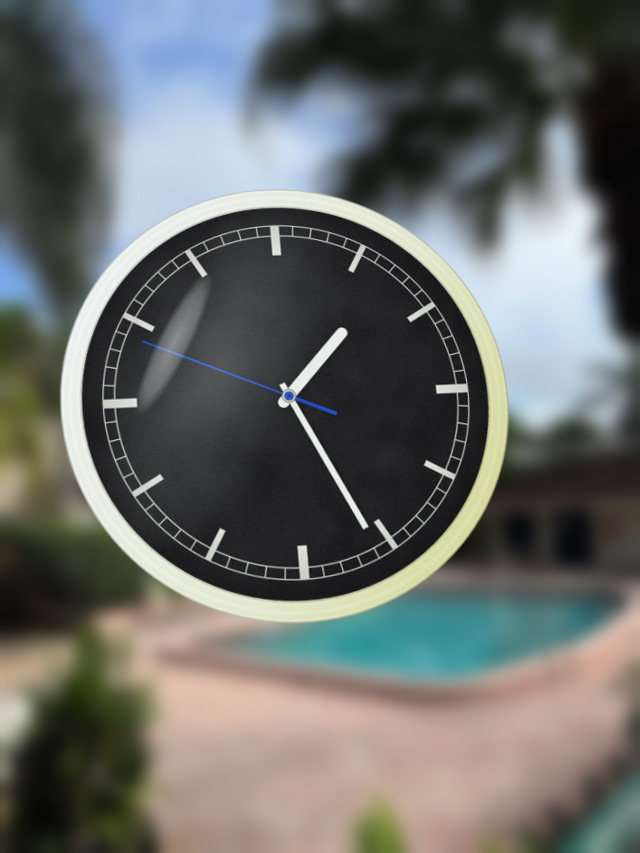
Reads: 1 h 25 min 49 s
